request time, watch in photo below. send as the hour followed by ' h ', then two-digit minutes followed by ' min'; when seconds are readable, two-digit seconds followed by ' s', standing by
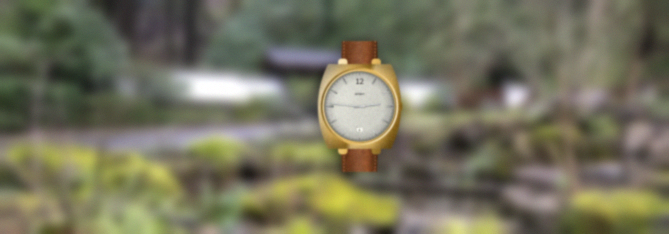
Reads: 2 h 46 min
